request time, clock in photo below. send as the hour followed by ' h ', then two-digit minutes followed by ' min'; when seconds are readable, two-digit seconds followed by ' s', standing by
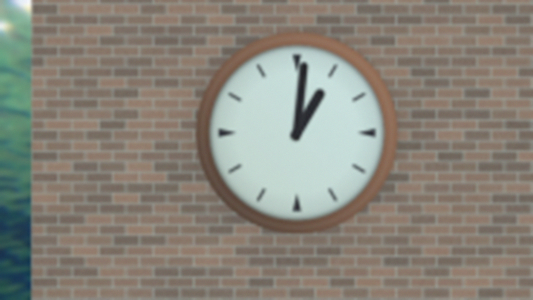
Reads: 1 h 01 min
